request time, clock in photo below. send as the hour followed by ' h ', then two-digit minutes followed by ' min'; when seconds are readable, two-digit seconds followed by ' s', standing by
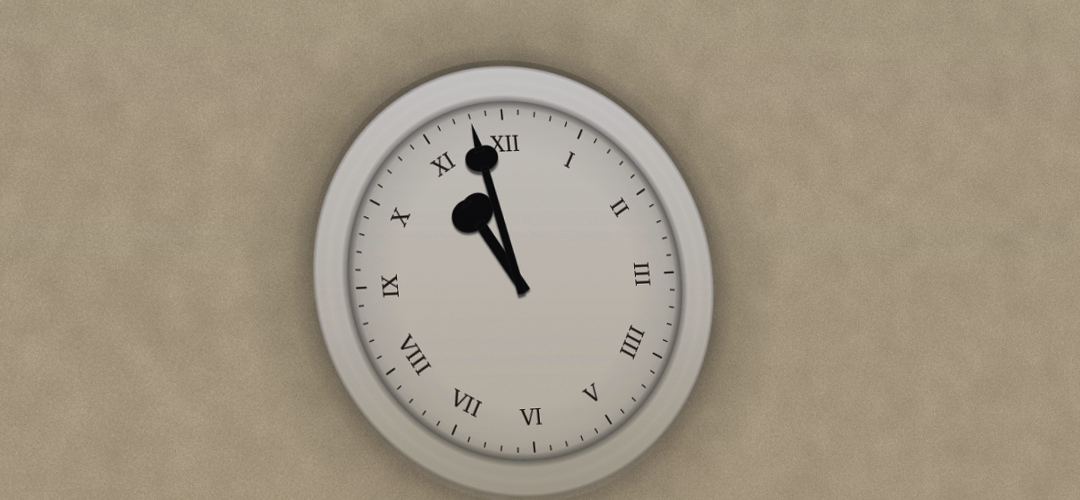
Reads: 10 h 58 min
